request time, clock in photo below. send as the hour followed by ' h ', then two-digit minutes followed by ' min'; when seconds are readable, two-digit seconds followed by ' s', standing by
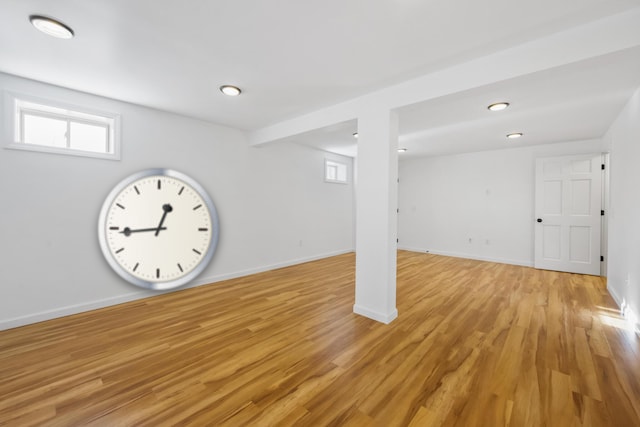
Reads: 12 h 44 min
